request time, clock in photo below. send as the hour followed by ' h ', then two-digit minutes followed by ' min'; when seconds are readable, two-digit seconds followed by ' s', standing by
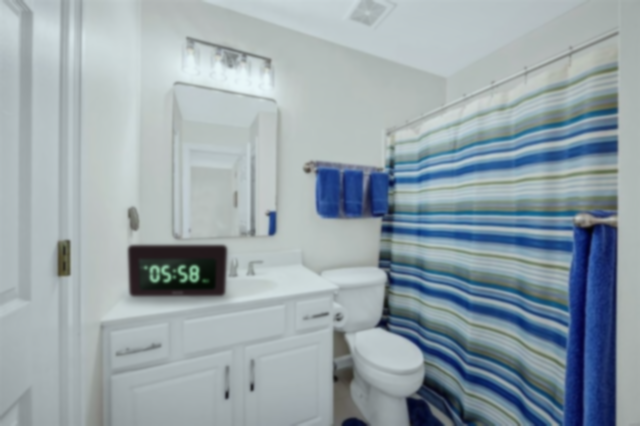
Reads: 5 h 58 min
